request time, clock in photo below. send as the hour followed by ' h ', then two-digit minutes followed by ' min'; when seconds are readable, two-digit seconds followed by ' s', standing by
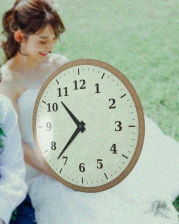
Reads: 10 h 37 min
